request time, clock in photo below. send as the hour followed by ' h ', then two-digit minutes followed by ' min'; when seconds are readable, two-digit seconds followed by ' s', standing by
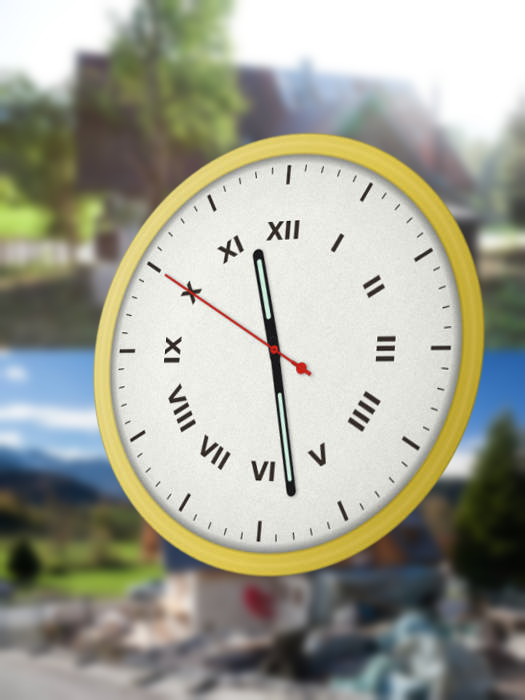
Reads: 11 h 27 min 50 s
